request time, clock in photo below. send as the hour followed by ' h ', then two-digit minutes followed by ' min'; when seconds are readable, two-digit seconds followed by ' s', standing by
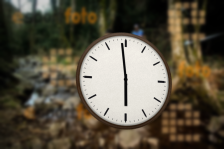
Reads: 5 h 59 min
